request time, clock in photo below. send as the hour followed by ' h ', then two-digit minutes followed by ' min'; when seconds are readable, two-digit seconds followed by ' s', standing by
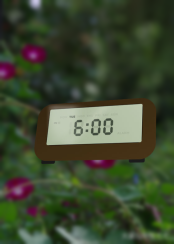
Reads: 6 h 00 min
